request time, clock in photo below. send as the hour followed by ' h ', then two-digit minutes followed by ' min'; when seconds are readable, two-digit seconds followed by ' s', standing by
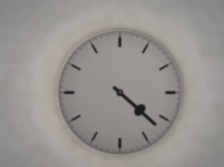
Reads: 4 h 22 min
